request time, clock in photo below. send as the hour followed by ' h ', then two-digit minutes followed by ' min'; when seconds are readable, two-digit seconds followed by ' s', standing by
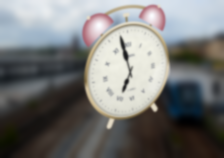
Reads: 6 h 58 min
